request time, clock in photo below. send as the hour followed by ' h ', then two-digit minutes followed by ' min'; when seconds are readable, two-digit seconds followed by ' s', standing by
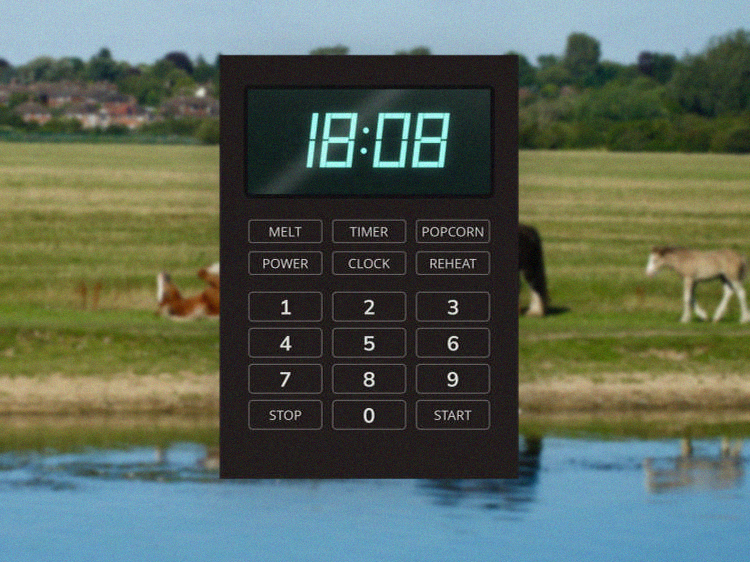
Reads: 18 h 08 min
